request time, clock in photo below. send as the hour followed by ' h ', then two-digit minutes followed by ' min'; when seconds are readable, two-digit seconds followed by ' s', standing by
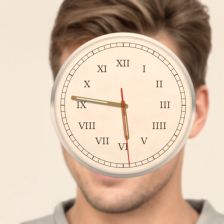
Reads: 5 h 46 min 29 s
